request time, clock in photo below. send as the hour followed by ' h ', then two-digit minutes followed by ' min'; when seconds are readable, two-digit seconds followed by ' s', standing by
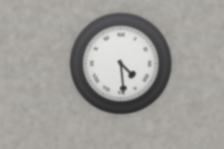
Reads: 4 h 29 min
